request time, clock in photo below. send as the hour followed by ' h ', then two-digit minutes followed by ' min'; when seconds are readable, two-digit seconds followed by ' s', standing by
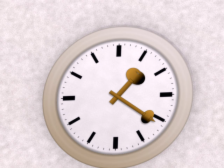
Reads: 1 h 21 min
